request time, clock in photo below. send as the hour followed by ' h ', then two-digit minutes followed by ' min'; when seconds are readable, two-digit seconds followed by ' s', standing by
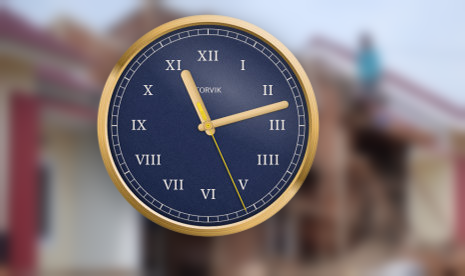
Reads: 11 h 12 min 26 s
